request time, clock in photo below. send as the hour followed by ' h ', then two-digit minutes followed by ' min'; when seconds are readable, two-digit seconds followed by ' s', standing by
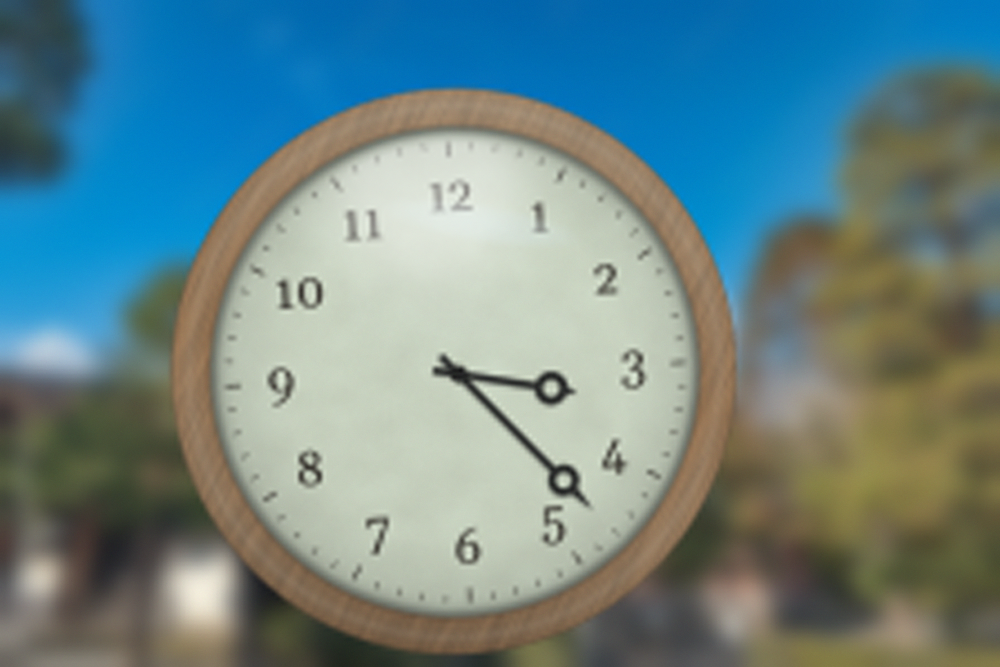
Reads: 3 h 23 min
